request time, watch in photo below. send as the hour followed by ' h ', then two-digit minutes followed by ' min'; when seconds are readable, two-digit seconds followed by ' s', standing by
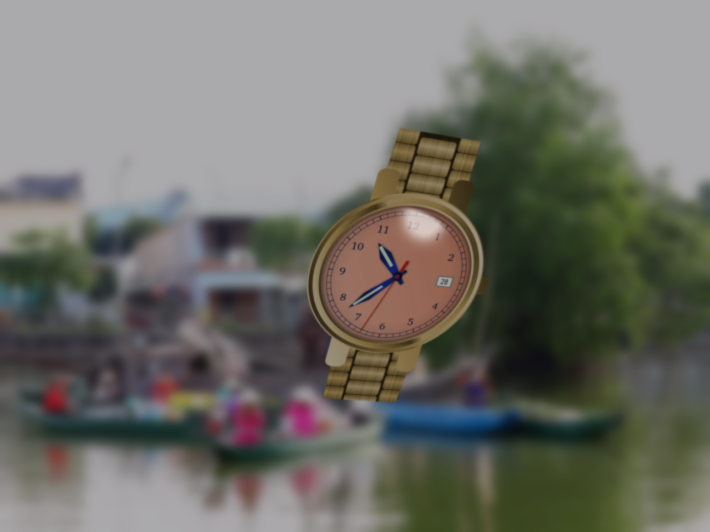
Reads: 10 h 37 min 33 s
